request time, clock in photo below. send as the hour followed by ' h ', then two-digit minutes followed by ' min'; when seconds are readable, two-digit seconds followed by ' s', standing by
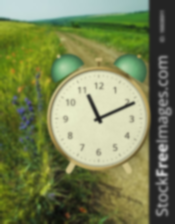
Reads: 11 h 11 min
